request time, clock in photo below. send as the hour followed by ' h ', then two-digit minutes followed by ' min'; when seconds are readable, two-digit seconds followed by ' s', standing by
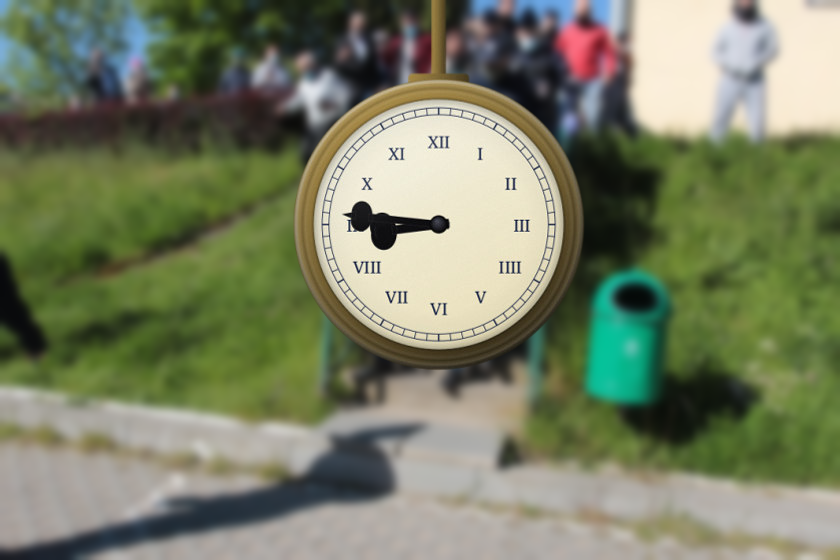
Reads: 8 h 46 min
